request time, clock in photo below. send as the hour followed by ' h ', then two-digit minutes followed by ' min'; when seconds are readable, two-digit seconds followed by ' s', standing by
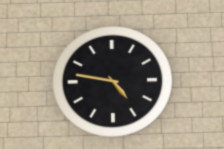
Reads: 4 h 47 min
